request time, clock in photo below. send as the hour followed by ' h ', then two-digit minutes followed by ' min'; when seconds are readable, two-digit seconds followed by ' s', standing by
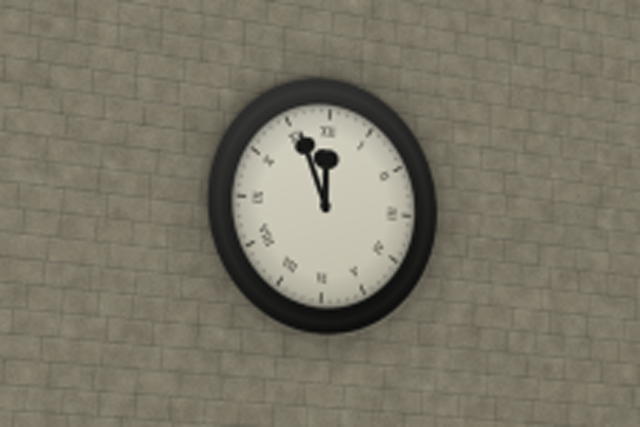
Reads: 11 h 56 min
